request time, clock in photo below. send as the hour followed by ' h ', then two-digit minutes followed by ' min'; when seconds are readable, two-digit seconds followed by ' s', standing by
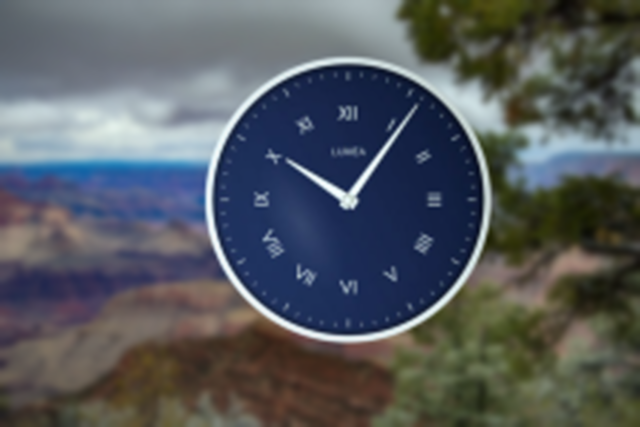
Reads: 10 h 06 min
